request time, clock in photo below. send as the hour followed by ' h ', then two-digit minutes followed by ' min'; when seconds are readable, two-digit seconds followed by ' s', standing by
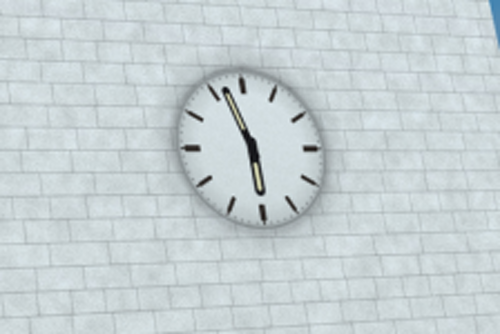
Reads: 5 h 57 min
